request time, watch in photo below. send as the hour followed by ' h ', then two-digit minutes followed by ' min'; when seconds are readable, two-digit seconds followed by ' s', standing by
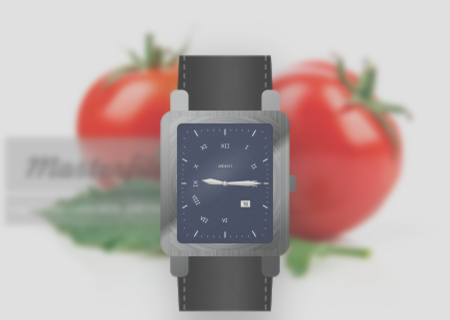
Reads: 9 h 15 min
